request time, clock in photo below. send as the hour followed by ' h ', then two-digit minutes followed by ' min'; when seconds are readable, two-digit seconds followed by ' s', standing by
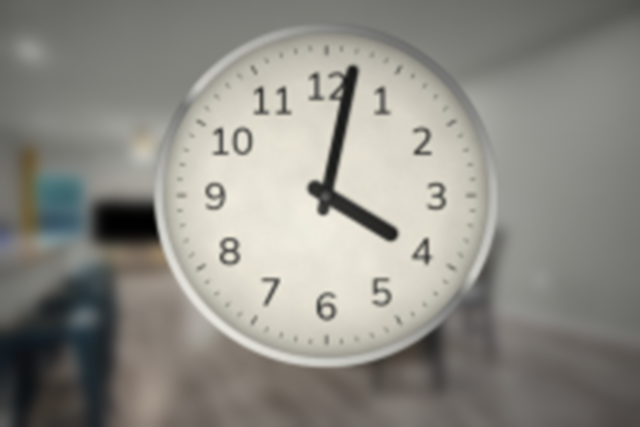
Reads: 4 h 02 min
